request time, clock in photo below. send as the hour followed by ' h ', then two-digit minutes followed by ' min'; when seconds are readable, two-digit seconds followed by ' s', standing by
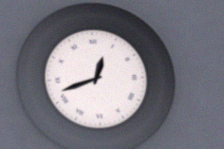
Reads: 12 h 42 min
